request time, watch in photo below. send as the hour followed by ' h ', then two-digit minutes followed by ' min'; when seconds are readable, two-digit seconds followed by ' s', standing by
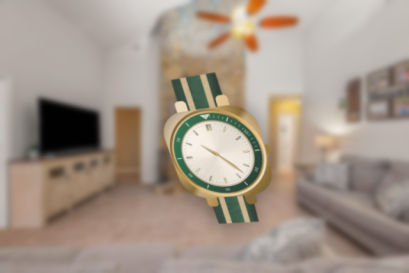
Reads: 10 h 23 min
